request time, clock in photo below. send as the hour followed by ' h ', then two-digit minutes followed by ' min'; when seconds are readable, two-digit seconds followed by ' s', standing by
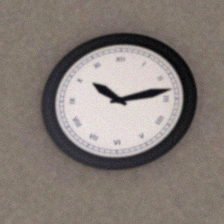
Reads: 10 h 13 min
